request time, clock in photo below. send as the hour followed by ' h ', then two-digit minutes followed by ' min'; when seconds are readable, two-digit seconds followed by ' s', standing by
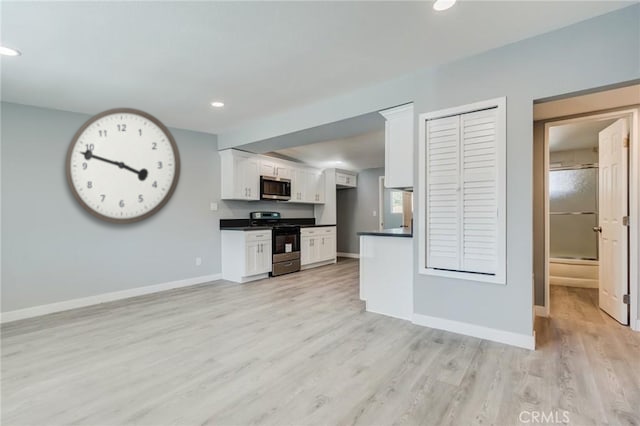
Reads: 3 h 48 min
